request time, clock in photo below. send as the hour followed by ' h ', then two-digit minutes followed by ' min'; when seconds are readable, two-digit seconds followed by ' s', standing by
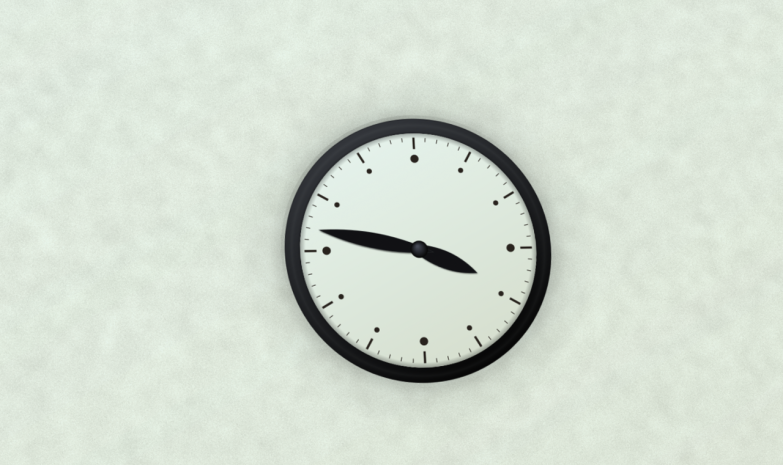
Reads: 3 h 47 min
